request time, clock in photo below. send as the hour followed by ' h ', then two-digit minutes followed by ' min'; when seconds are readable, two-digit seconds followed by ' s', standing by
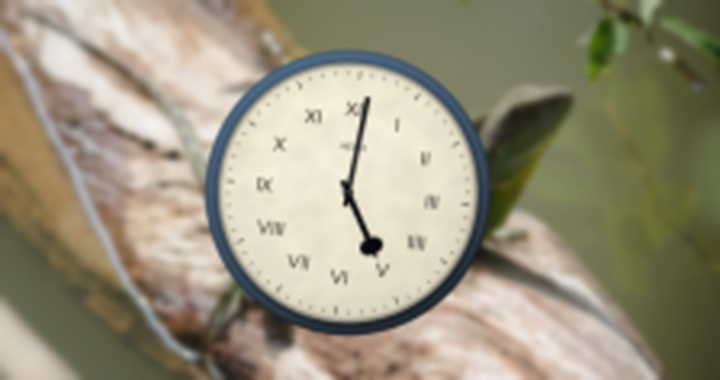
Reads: 5 h 01 min
